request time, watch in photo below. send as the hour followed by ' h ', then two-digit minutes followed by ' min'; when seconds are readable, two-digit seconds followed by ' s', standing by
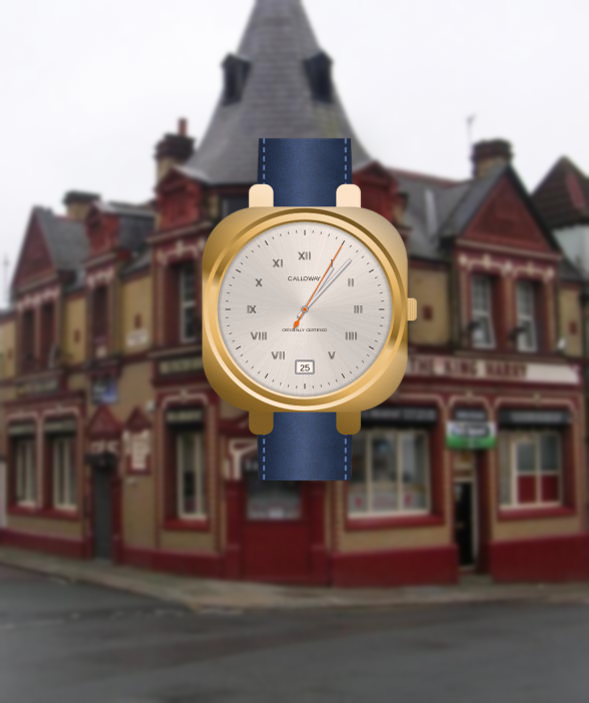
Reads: 1 h 07 min 05 s
